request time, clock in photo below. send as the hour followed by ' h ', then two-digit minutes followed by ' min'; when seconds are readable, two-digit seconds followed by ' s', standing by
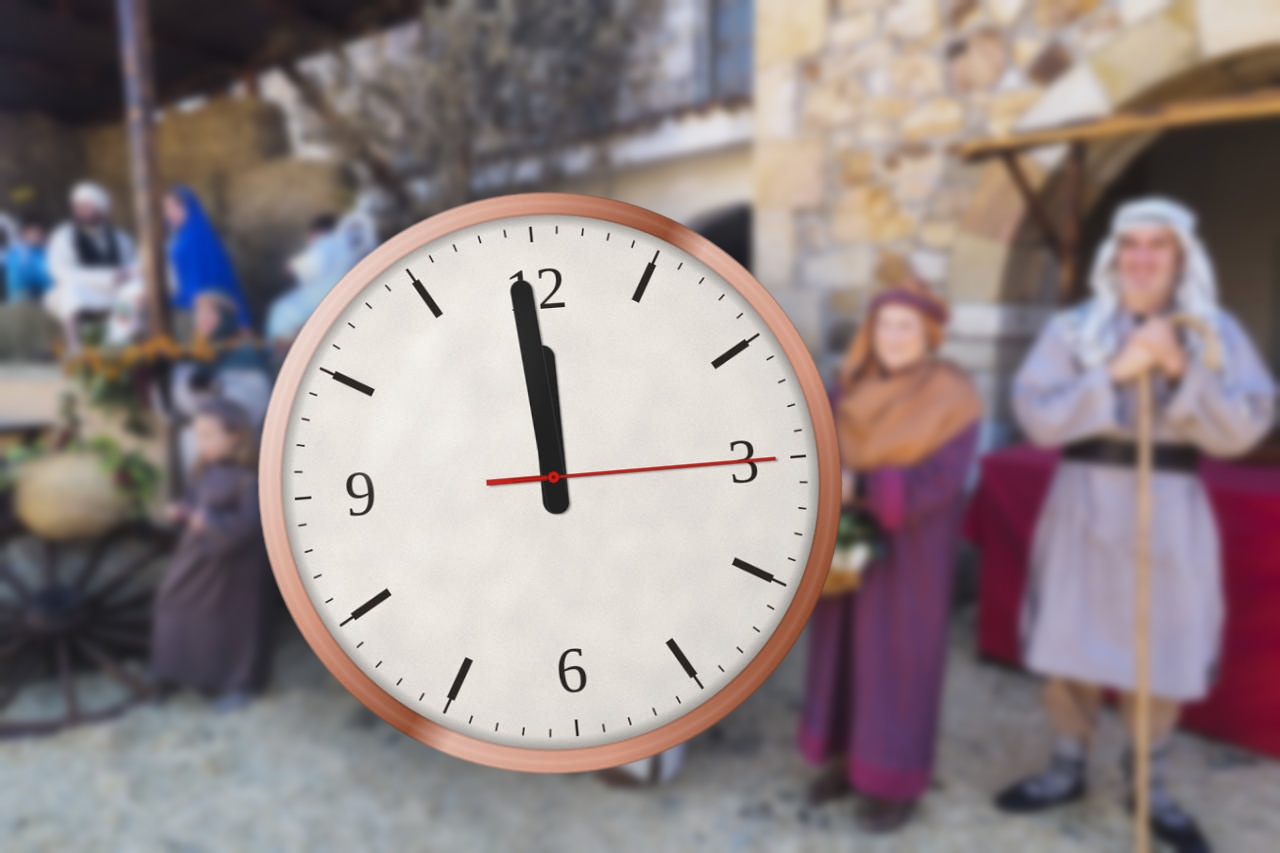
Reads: 11 h 59 min 15 s
